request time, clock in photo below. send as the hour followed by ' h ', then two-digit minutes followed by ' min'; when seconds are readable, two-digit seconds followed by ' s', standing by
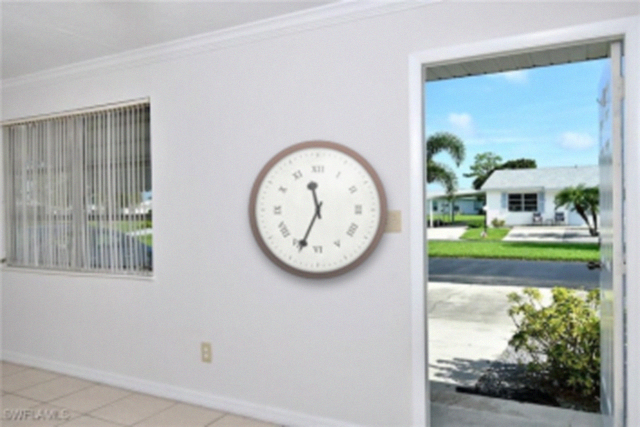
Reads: 11 h 34 min
